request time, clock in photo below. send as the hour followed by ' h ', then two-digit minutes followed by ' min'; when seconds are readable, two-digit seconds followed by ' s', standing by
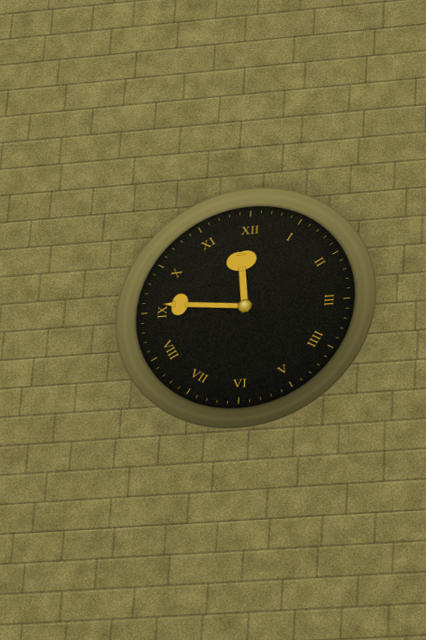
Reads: 11 h 46 min
